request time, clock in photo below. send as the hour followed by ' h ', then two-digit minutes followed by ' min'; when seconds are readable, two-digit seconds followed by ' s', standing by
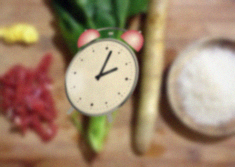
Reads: 2 h 02 min
